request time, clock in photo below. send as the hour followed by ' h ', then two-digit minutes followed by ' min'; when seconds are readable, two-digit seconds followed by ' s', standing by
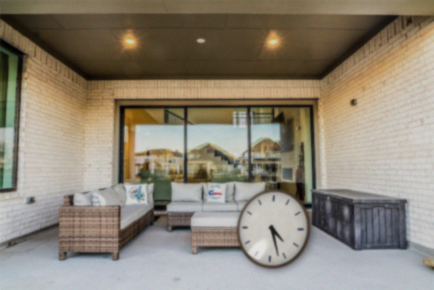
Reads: 4 h 27 min
